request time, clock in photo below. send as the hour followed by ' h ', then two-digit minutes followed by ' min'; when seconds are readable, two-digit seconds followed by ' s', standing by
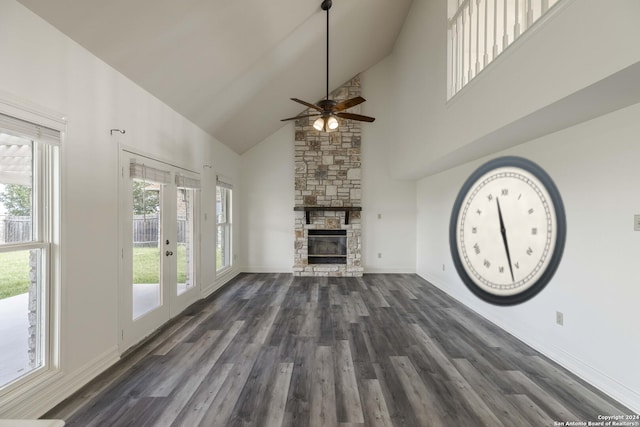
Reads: 11 h 27 min
